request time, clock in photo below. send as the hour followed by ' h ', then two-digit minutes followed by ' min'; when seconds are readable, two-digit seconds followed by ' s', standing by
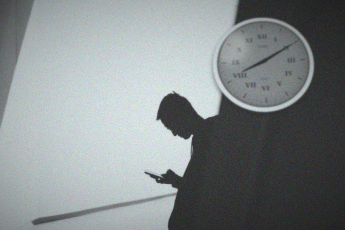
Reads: 8 h 10 min
